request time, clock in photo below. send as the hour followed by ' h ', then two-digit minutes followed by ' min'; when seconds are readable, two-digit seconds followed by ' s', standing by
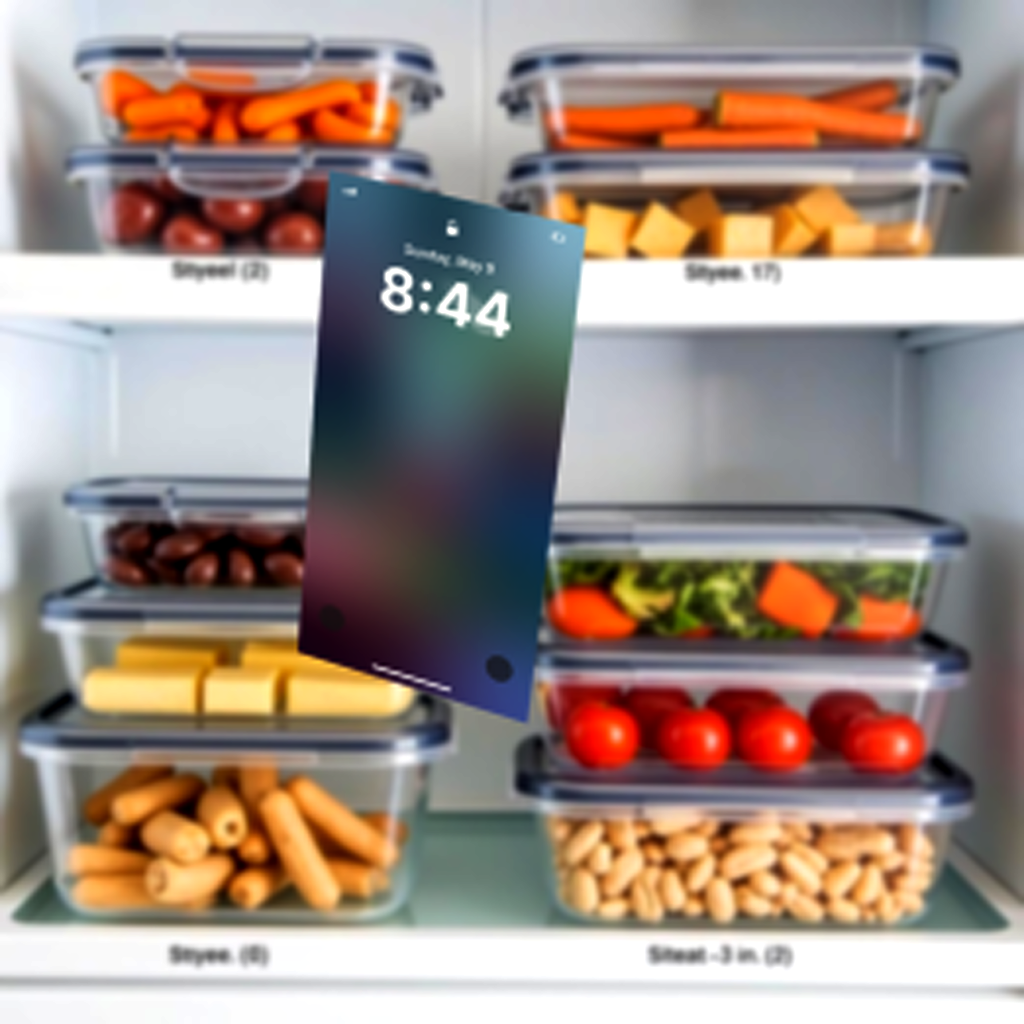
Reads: 8 h 44 min
